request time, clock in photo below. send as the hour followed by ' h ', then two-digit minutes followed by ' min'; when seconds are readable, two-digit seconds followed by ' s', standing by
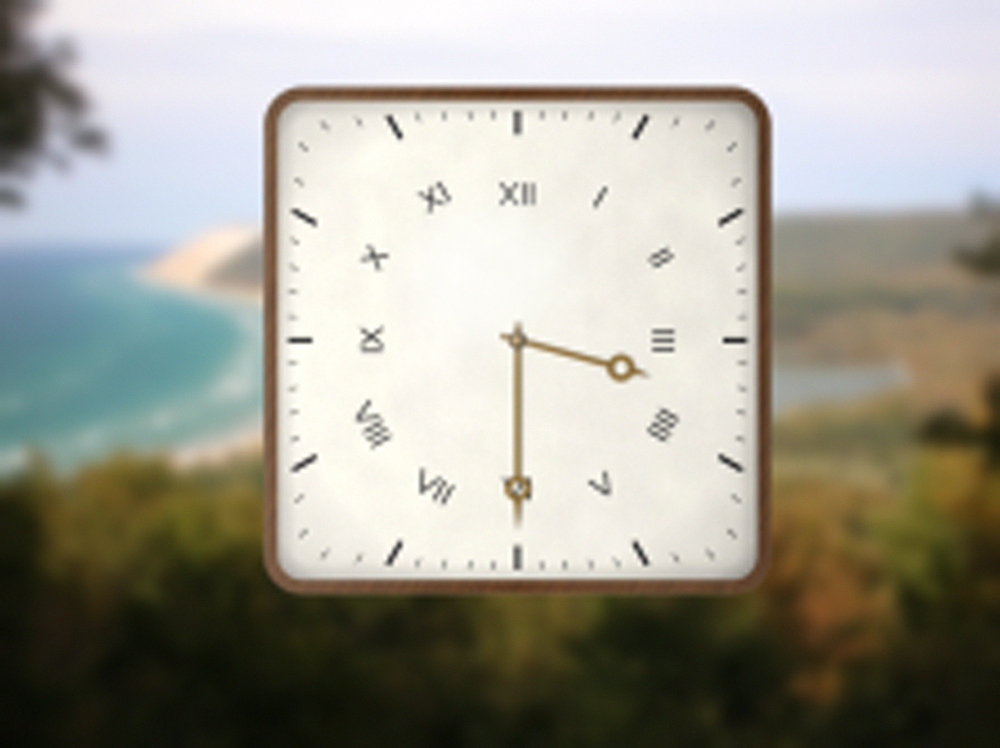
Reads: 3 h 30 min
